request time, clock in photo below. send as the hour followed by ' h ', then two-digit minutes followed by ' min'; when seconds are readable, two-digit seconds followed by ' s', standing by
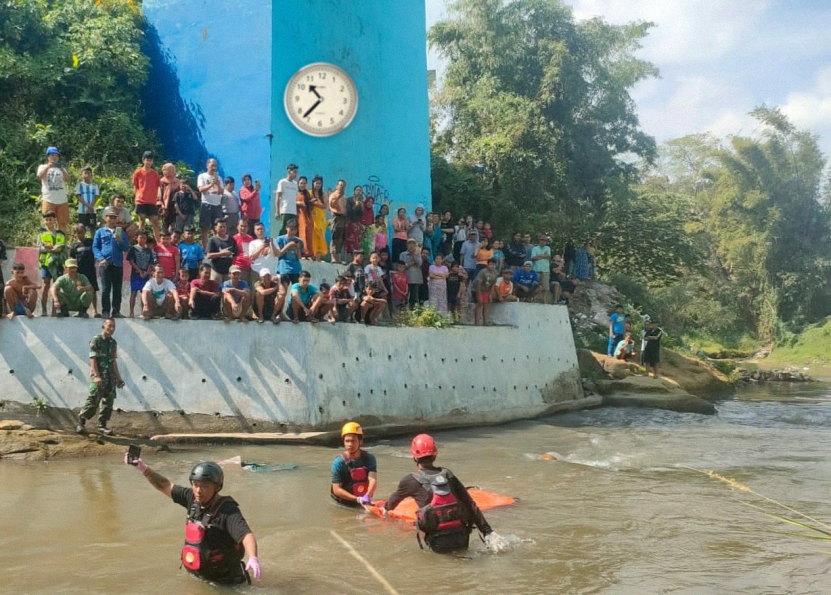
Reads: 10 h 37 min
